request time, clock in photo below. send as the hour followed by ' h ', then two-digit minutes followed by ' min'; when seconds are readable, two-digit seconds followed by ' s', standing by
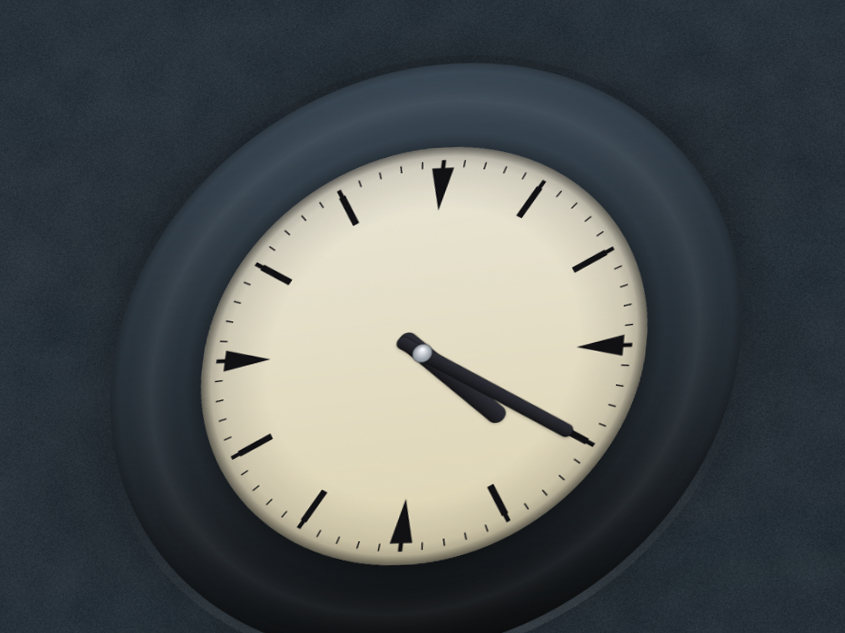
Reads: 4 h 20 min
